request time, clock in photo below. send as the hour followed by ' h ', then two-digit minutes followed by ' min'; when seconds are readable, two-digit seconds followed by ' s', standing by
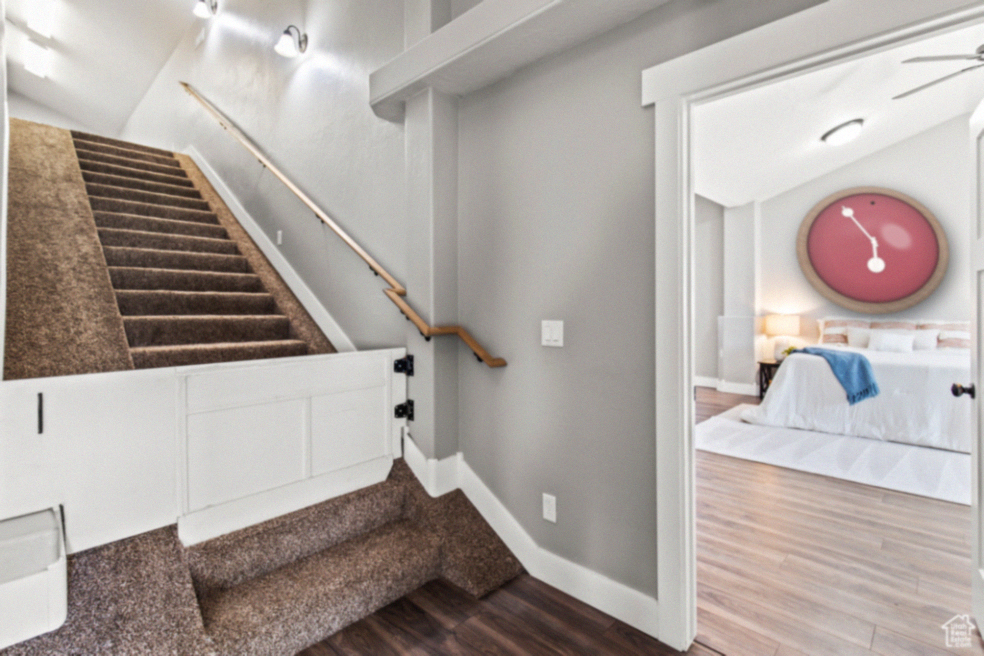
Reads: 5 h 54 min
